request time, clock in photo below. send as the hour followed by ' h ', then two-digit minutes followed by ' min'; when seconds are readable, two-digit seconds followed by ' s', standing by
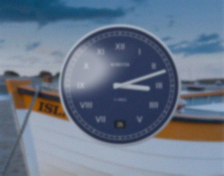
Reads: 3 h 12 min
